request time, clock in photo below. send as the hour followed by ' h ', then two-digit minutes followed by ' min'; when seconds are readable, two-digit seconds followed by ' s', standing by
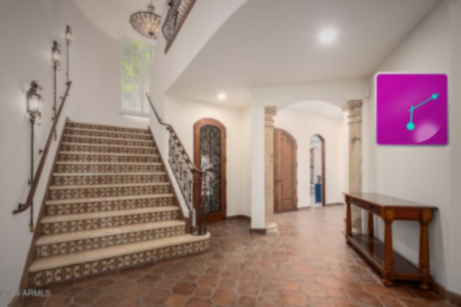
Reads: 6 h 10 min
